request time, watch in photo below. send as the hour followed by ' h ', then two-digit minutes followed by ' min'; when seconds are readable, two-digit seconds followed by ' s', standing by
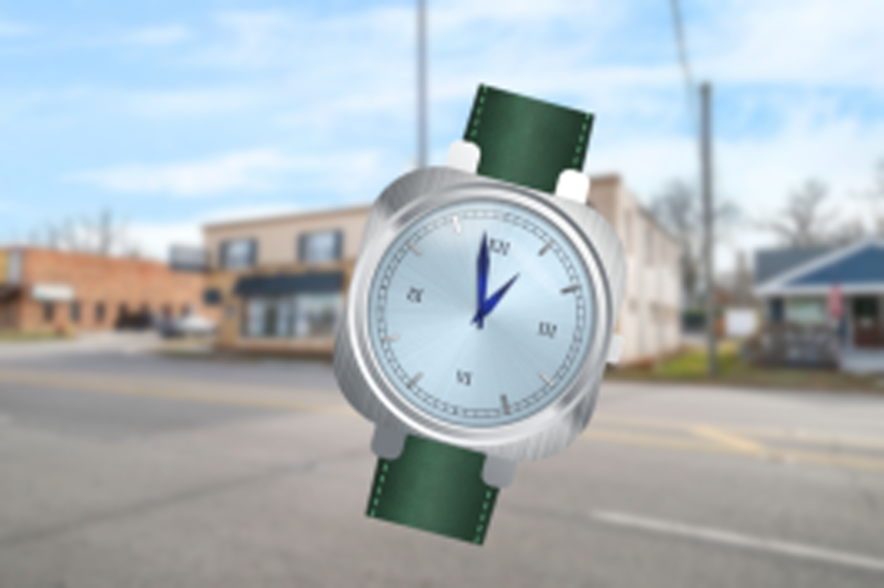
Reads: 12 h 58 min
